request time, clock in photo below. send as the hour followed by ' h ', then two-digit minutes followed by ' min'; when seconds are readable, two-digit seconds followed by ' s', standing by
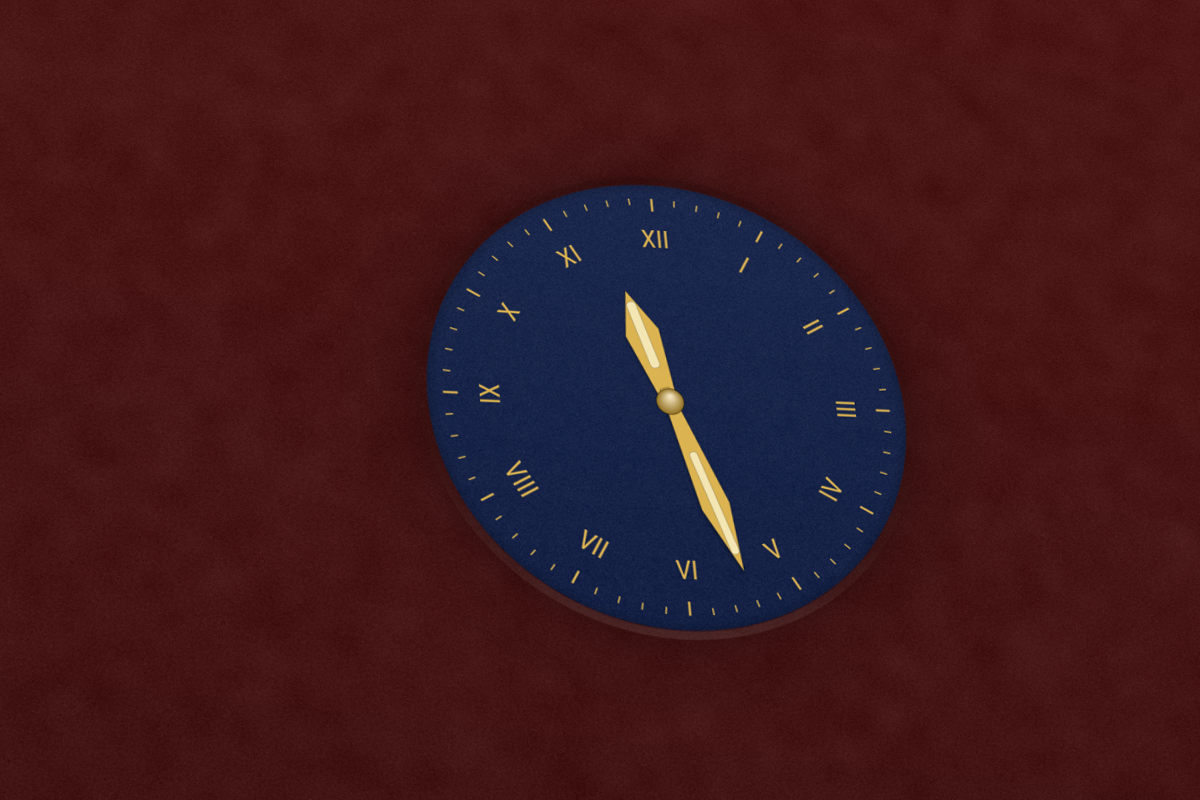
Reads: 11 h 27 min
